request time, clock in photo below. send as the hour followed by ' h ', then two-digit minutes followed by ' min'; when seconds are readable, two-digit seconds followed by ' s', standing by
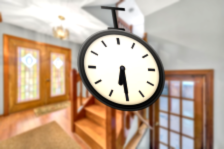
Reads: 6 h 30 min
